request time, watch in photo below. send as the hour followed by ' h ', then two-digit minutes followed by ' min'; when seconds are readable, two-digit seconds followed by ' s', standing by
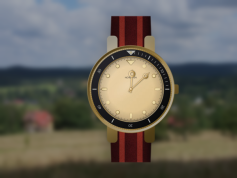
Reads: 12 h 08 min
